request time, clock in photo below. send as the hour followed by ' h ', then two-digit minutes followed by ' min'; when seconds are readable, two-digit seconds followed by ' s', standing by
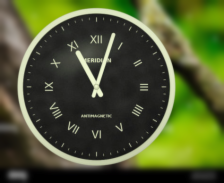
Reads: 11 h 03 min
